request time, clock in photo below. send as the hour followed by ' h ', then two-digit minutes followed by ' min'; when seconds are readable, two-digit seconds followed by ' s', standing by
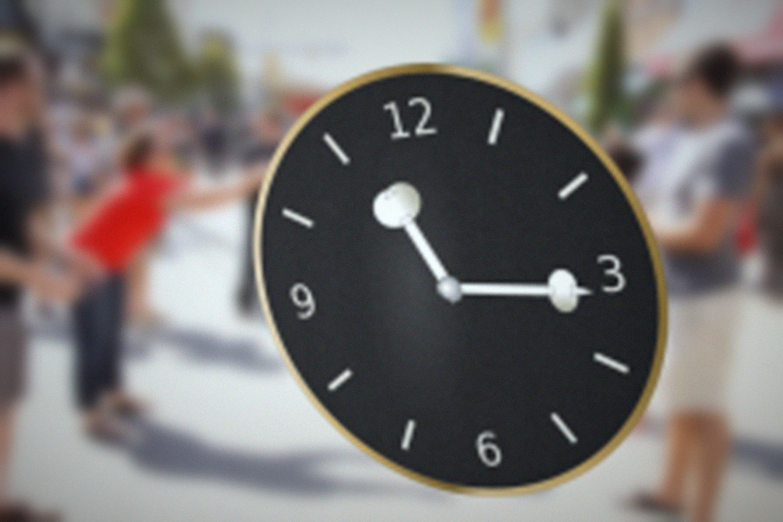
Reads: 11 h 16 min
